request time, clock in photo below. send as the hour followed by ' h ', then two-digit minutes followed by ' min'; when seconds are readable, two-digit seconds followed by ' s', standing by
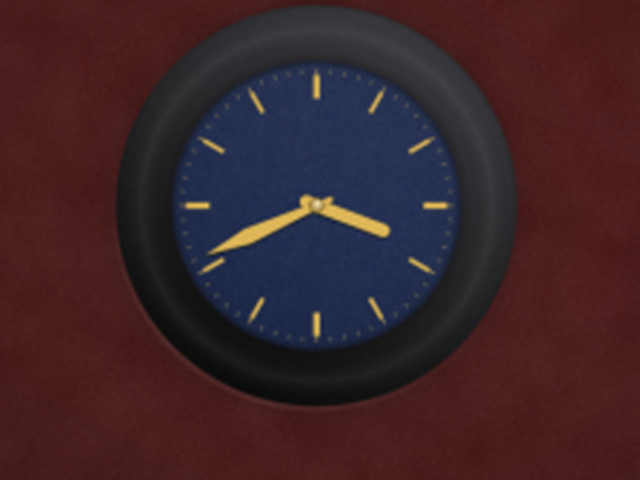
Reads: 3 h 41 min
